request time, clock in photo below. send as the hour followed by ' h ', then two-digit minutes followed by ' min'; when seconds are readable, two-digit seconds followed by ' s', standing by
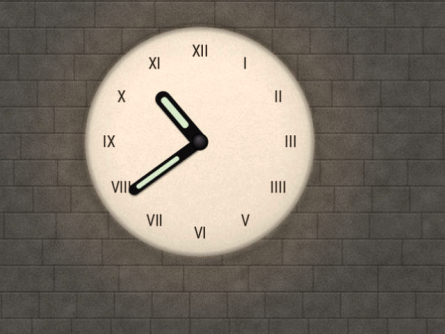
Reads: 10 h 39 min
